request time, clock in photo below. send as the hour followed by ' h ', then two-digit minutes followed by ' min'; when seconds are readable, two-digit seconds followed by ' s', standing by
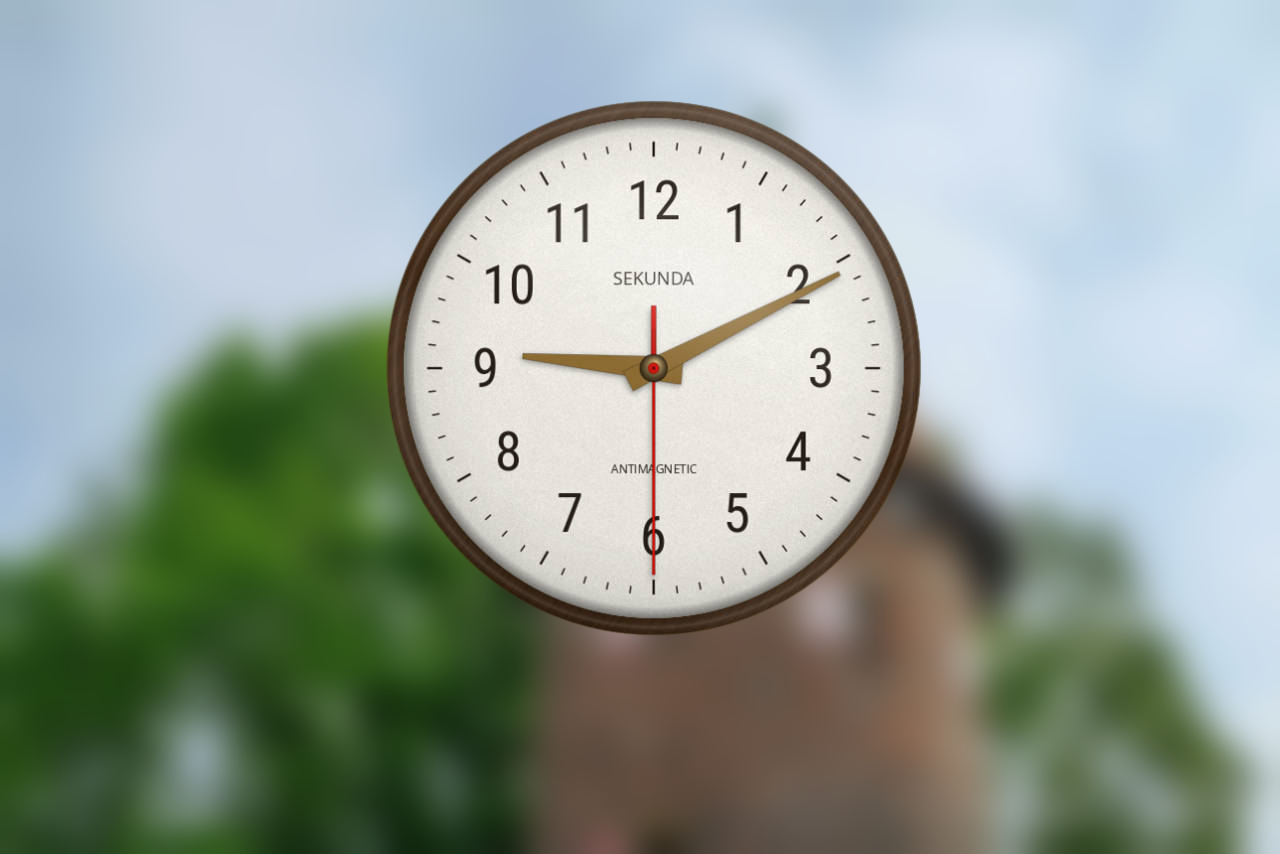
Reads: 9 h 10 min 30 s
